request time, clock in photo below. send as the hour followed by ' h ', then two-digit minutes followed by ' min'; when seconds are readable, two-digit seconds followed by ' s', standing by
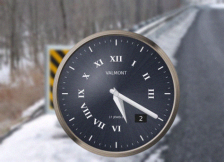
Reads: 5 h 20 min
